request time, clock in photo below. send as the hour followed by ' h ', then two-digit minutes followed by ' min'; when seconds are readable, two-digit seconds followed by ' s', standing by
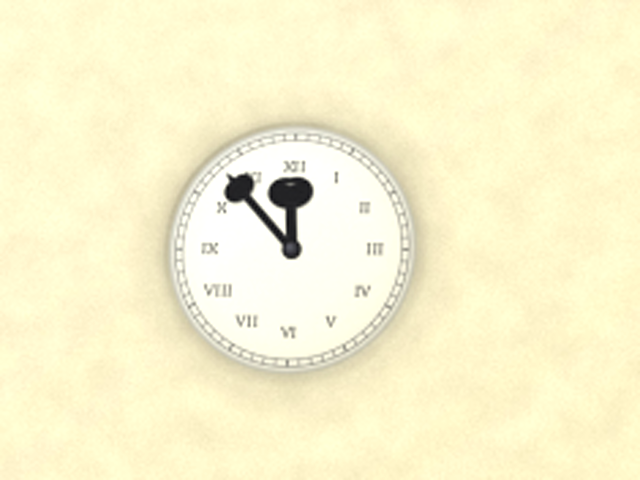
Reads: 11 h 53 min
